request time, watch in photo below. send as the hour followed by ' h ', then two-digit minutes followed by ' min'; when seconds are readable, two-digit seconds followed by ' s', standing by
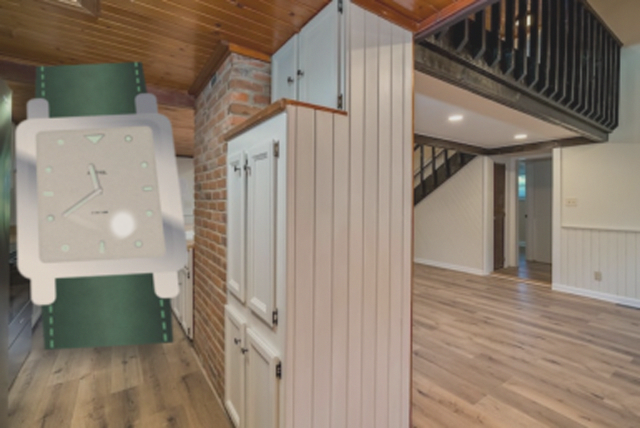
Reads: 11 h 39 min
